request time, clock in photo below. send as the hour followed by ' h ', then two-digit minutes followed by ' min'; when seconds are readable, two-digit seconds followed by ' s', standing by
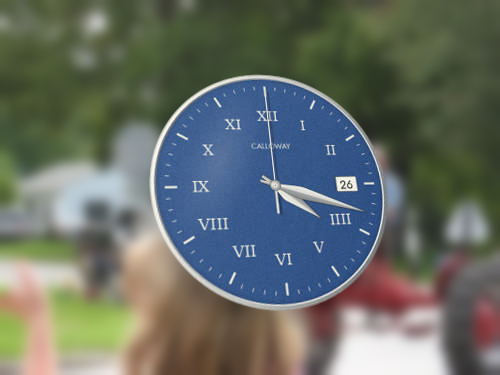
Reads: 4 h 18 min 00 s
